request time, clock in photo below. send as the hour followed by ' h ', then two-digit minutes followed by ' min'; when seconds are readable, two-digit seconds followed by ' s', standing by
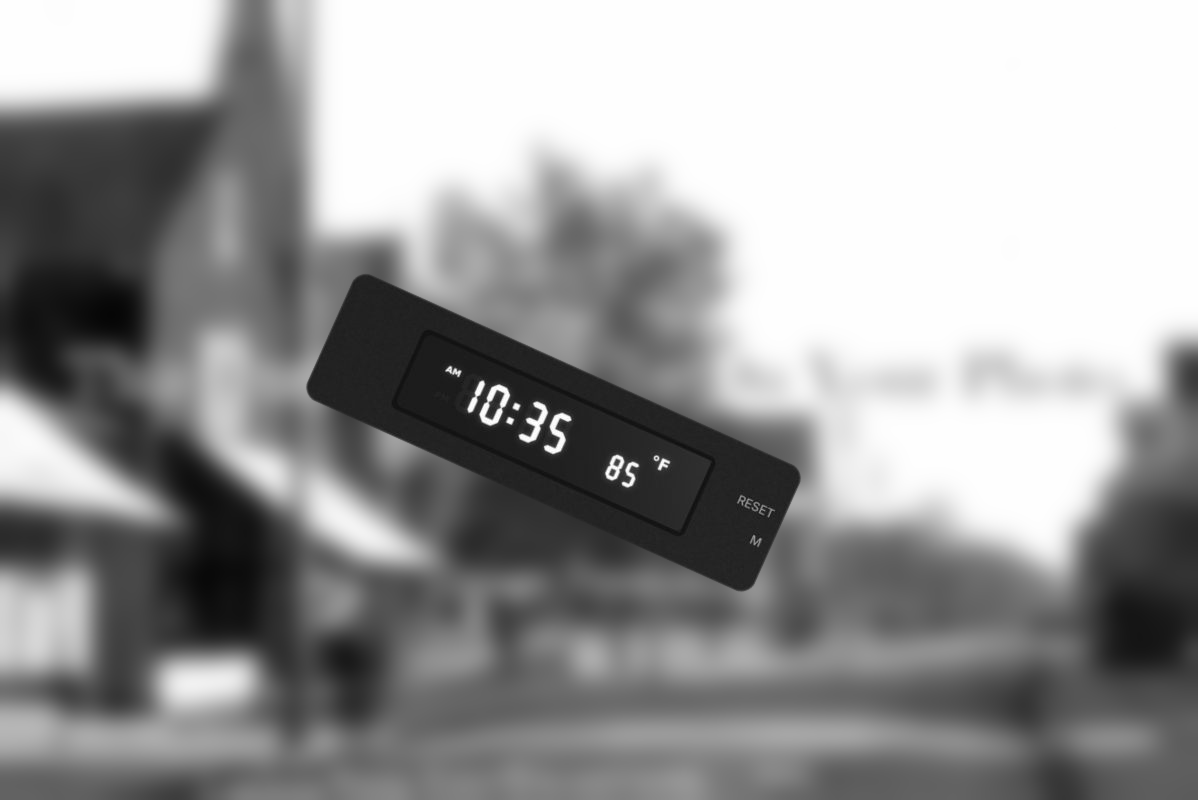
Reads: 10 h 35 min
